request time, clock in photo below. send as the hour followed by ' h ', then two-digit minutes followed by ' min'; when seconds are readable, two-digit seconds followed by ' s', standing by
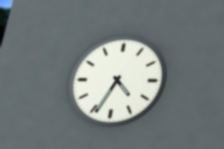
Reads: 4 h 34 min
